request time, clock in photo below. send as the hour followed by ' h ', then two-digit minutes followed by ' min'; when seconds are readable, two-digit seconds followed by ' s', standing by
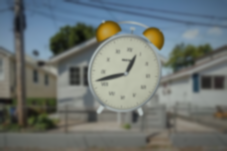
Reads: 12 h 42 min
